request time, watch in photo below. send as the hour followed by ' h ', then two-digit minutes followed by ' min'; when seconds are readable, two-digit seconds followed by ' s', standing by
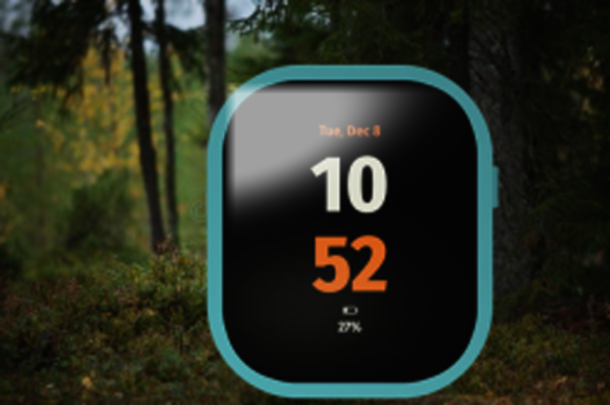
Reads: 10 h 52 min
